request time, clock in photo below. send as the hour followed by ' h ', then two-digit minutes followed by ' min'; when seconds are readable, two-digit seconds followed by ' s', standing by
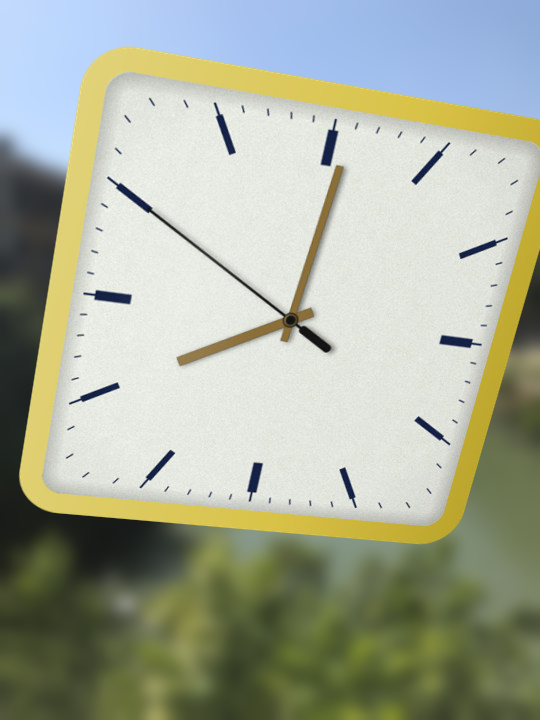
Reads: 8 h 00 min 50 s
